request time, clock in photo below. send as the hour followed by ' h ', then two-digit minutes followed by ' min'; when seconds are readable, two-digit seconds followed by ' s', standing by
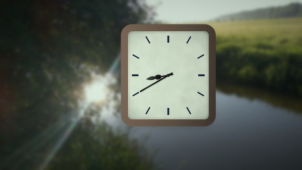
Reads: 8 h 40 min
